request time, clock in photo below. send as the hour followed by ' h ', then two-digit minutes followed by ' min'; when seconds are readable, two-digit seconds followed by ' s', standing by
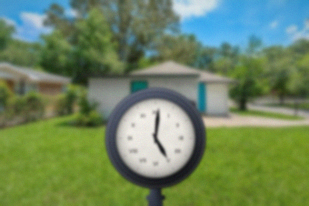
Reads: 5 h 01 min
